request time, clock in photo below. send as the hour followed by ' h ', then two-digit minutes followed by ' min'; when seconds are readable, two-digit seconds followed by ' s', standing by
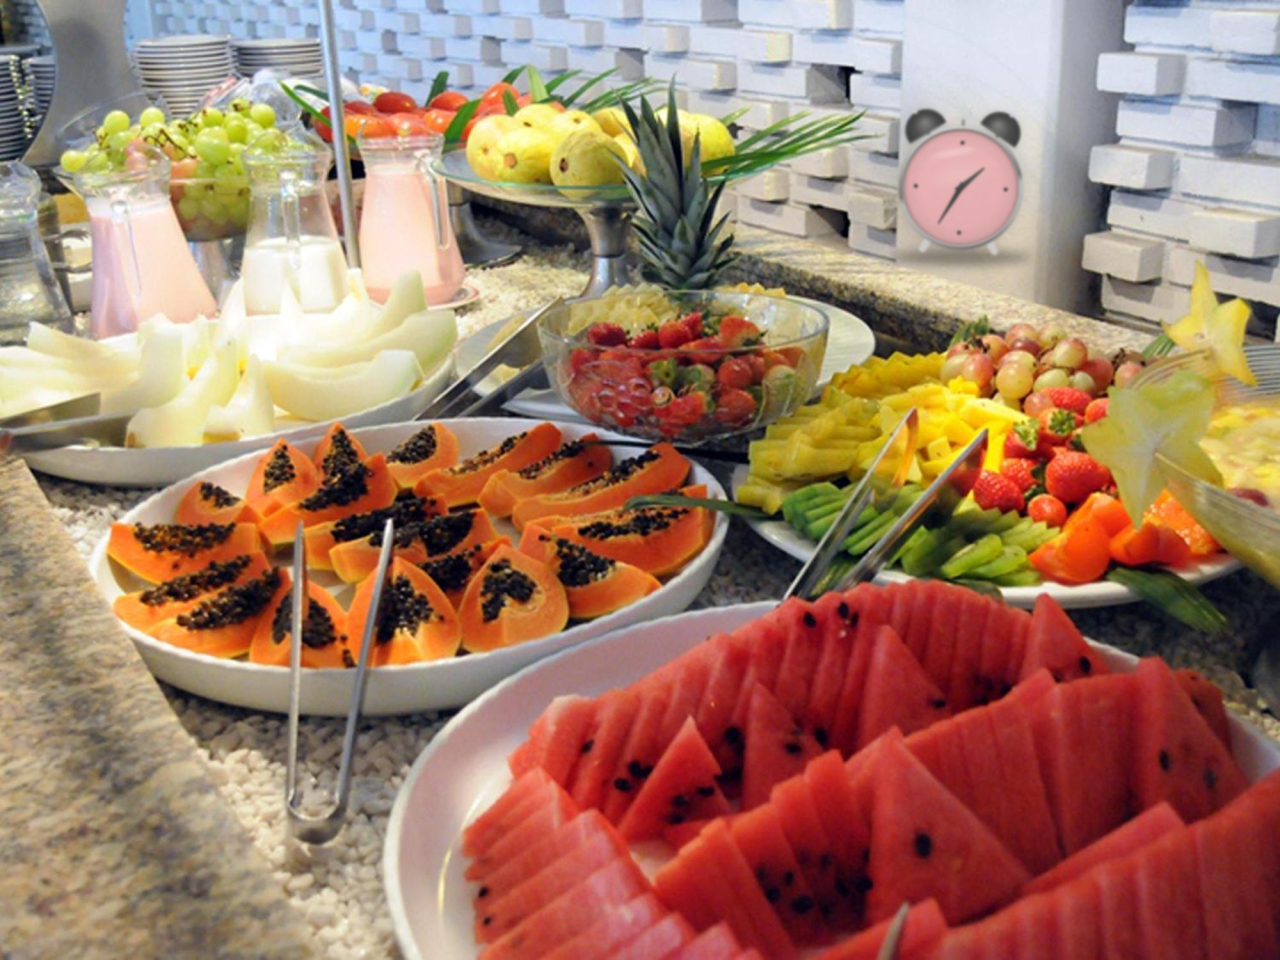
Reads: 1 h 35 min
